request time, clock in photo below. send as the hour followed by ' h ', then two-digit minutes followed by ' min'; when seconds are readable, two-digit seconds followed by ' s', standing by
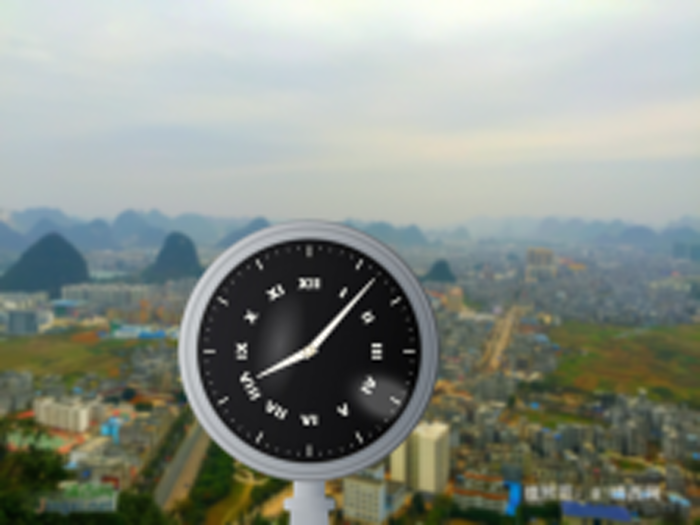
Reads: 8 h 07 min
